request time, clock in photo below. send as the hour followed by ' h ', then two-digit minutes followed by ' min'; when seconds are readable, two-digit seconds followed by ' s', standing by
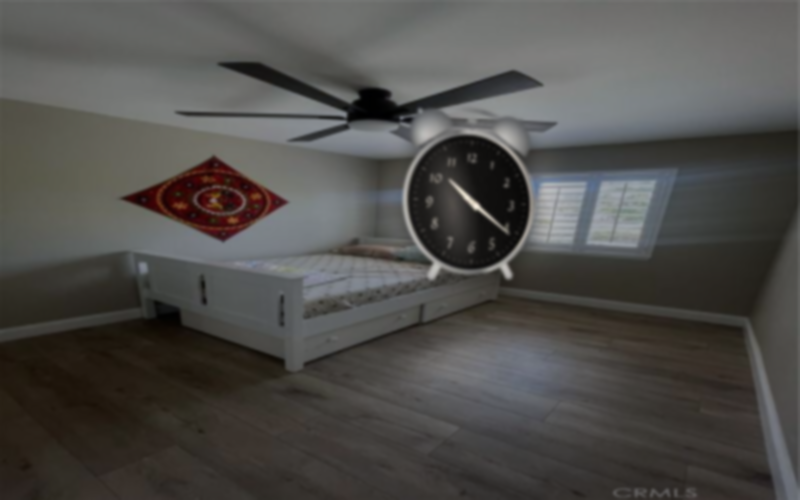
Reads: 10 h 21 min
